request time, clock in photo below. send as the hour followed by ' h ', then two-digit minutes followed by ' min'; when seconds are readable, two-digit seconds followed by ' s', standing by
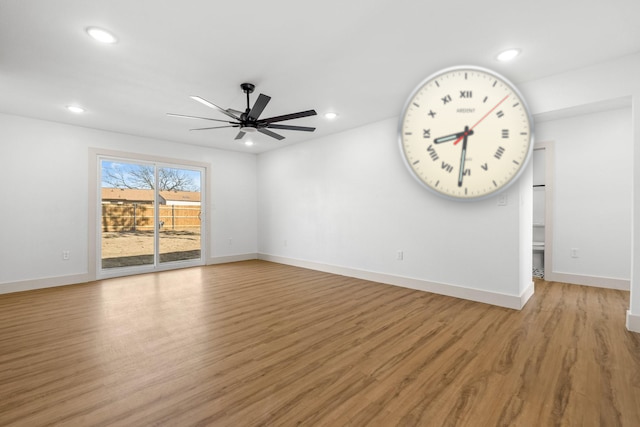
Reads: 8 h 31 min 08 s
